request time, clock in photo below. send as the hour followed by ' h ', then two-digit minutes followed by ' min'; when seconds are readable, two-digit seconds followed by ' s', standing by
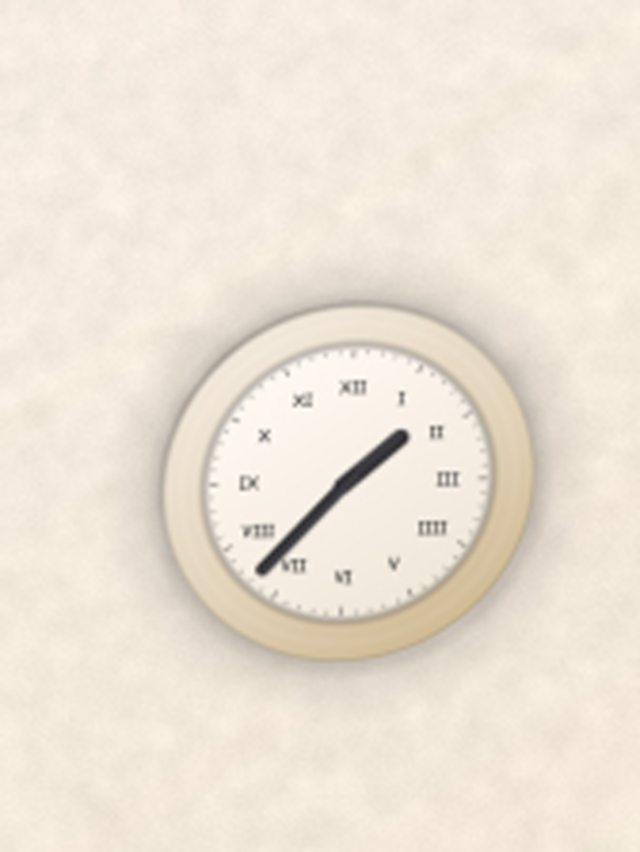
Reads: 1 h 37 min
